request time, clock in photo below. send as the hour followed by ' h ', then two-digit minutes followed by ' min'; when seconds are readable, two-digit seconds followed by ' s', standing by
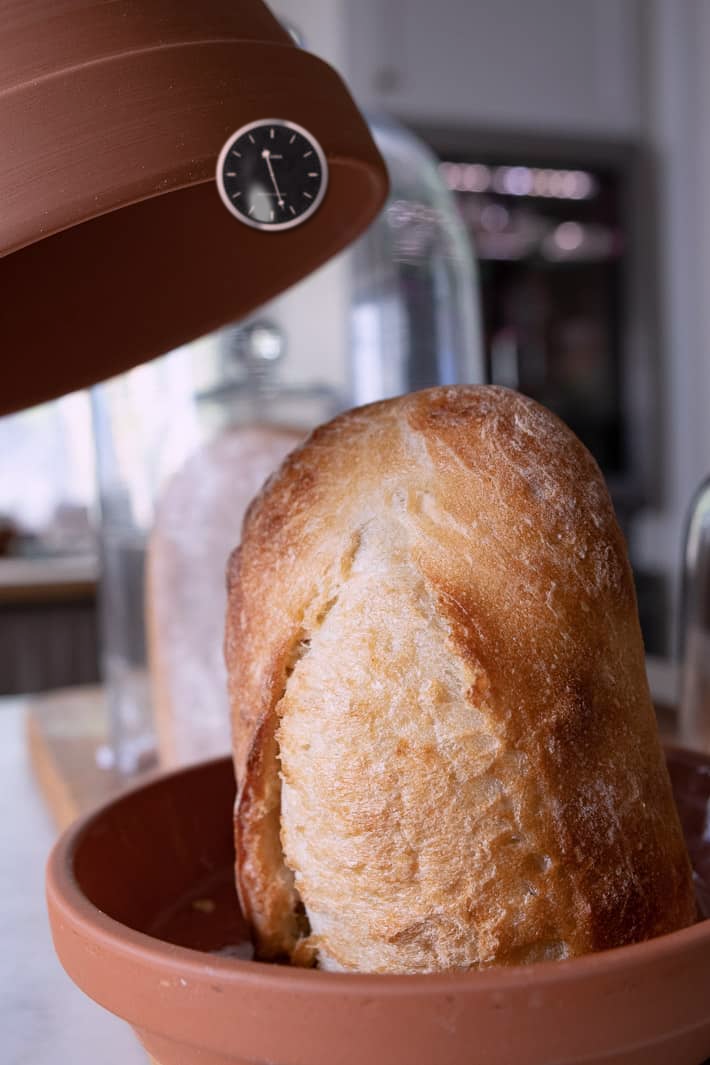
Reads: 11 h 27 min
